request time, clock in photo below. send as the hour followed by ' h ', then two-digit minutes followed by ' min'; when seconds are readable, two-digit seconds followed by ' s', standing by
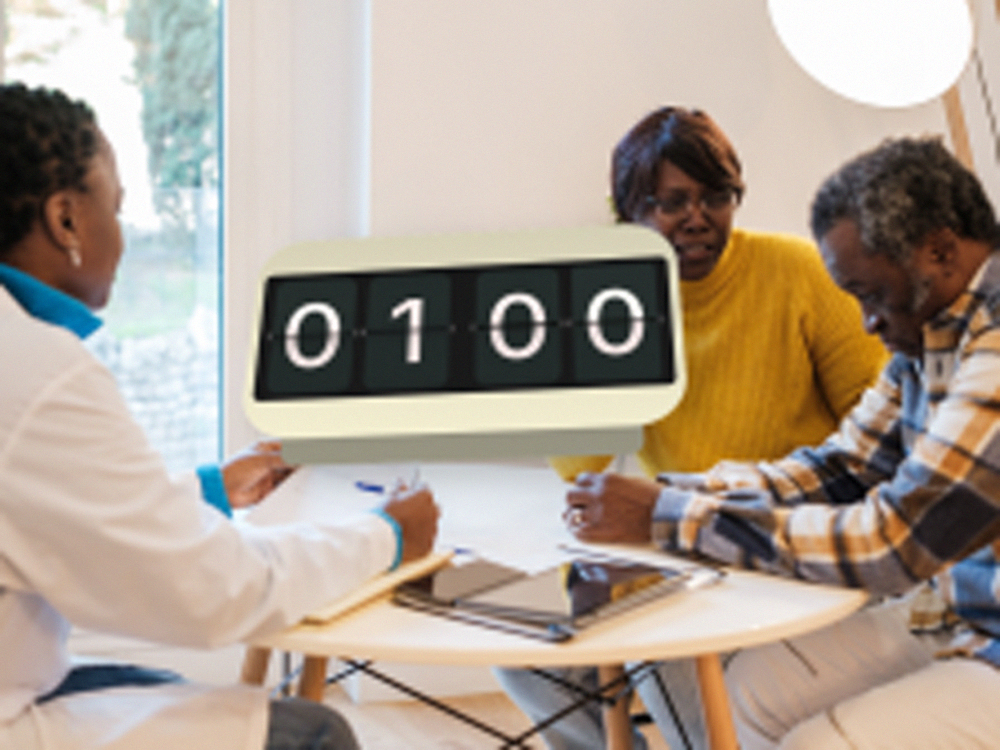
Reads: 1 h 00 min
